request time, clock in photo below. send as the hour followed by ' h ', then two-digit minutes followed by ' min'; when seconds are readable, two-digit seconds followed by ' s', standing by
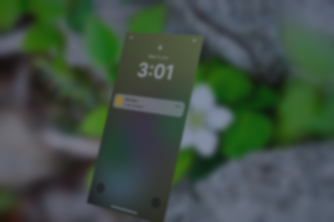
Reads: 3 h 01 min
